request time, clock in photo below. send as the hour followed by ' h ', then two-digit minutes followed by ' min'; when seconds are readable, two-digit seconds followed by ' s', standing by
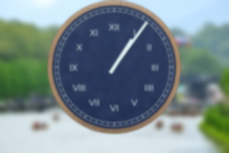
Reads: 1 h 06 min
